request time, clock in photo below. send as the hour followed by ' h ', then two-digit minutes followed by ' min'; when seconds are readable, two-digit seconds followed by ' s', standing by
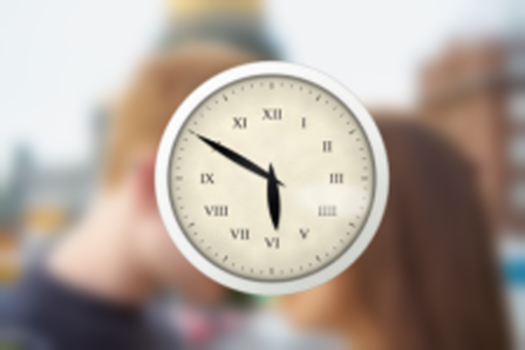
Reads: 5 h 50 min
